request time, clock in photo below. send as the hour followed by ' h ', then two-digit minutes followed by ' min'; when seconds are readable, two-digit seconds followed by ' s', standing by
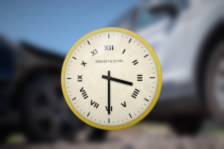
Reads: 3 h 30 min
